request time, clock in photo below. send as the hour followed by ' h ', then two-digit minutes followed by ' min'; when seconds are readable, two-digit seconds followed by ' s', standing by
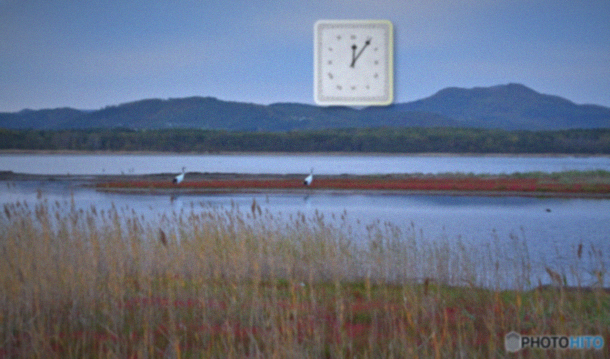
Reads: 12 h 06 min
